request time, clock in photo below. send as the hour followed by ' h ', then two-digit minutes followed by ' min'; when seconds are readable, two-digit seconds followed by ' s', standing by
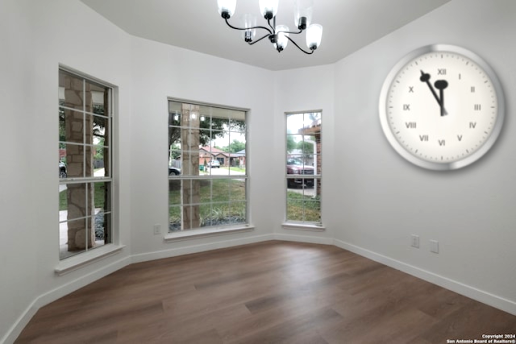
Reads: 11 h 55 min
